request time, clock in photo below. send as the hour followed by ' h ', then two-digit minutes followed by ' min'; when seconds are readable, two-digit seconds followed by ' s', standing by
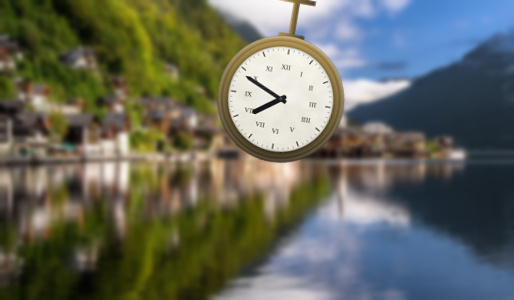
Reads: 7 h 49 min
